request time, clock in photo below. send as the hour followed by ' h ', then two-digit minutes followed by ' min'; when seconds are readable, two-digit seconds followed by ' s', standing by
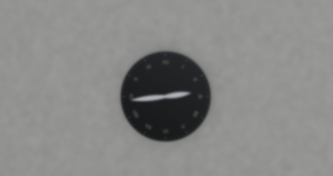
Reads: 2 h 44 min
